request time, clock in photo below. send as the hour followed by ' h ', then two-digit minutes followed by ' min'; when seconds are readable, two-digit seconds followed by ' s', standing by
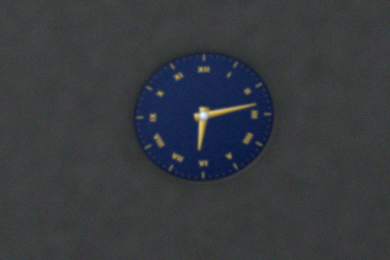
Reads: 6 h 13 min
